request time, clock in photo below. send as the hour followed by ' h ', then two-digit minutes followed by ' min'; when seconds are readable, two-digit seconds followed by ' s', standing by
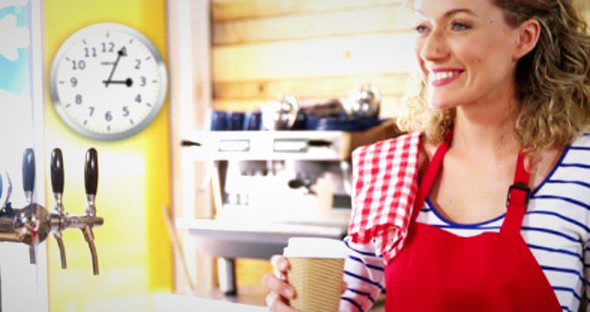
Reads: 3 h 04 min
